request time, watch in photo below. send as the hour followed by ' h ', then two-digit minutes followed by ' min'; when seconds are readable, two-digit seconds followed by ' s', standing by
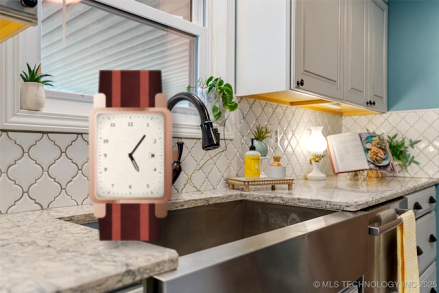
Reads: 5 h 06 min
